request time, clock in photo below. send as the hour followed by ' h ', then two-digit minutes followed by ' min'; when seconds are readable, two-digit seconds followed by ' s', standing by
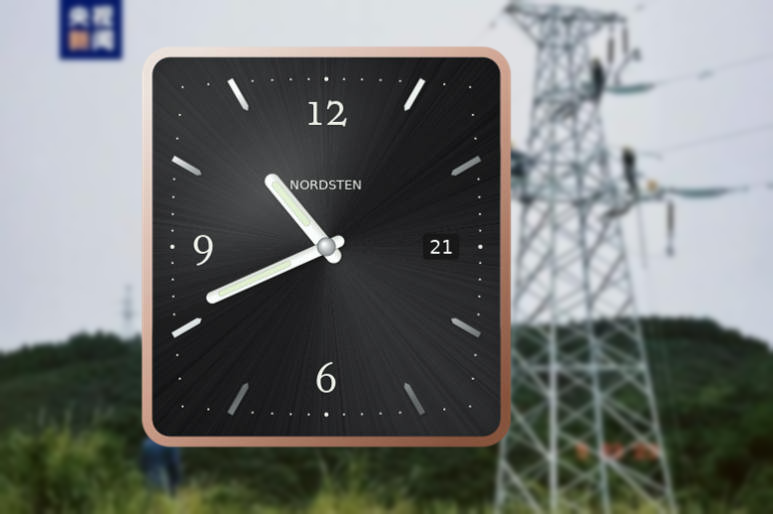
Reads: 10 h 41 min
